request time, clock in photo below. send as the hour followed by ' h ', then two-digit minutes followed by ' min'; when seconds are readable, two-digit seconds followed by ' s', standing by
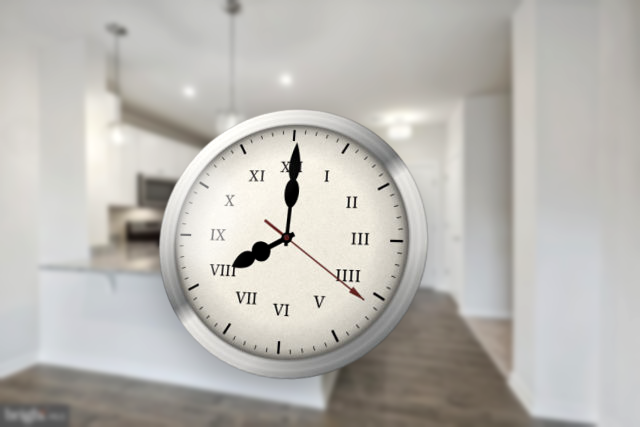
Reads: 8 h 00 min 21 s
